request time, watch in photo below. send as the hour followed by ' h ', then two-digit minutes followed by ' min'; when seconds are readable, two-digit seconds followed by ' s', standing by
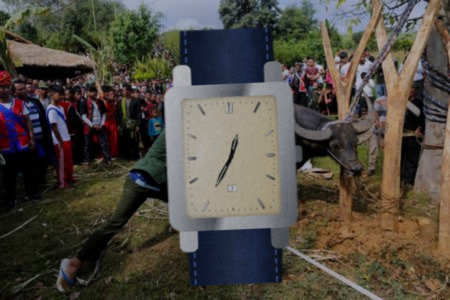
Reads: 12 h 35 min
